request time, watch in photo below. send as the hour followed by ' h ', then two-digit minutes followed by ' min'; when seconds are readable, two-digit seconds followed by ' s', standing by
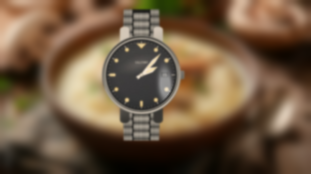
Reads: 2 h 07 min
